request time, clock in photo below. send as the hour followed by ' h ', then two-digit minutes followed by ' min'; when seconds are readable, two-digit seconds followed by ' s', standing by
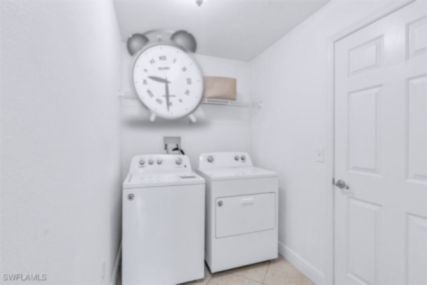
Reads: 9 h 31 min
